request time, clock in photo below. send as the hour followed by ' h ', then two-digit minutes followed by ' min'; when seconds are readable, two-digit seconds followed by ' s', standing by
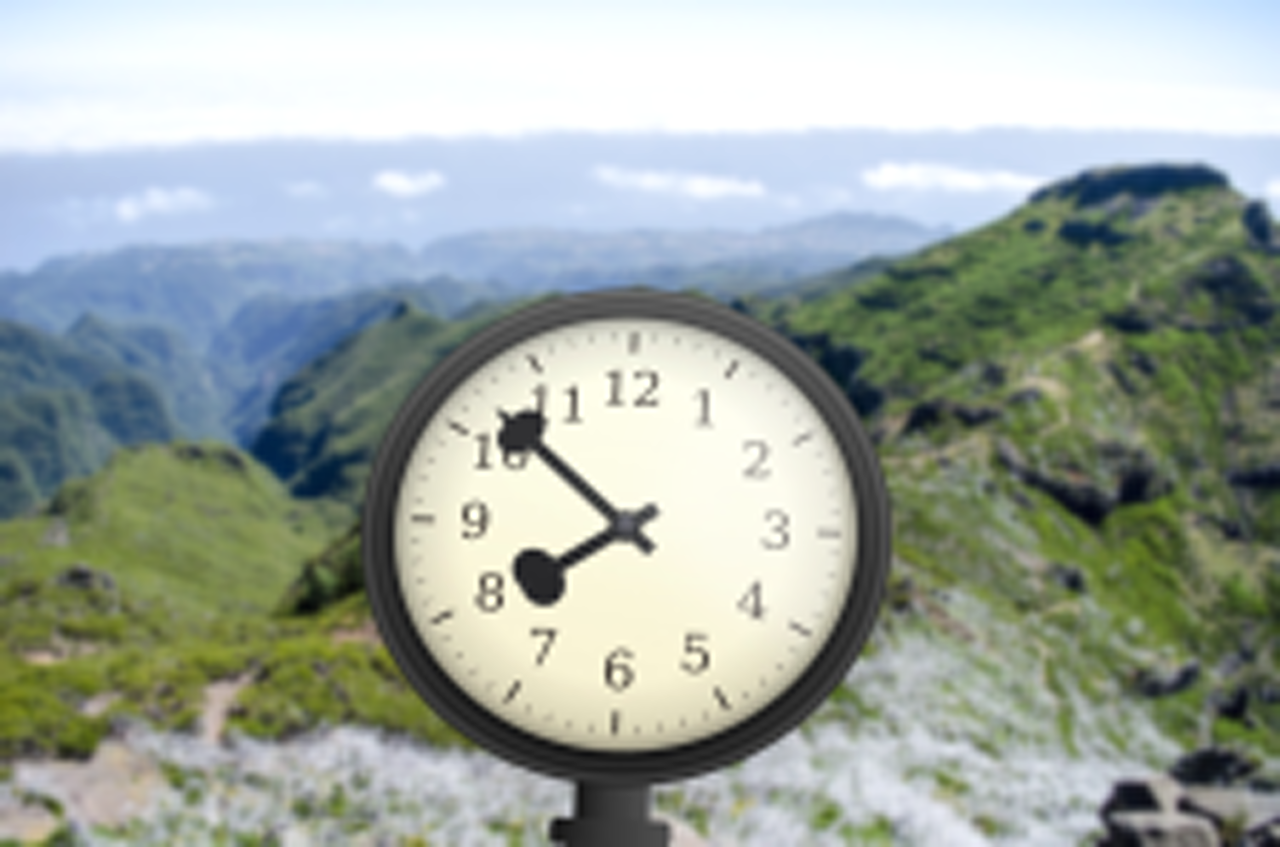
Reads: 7 h 52 min
